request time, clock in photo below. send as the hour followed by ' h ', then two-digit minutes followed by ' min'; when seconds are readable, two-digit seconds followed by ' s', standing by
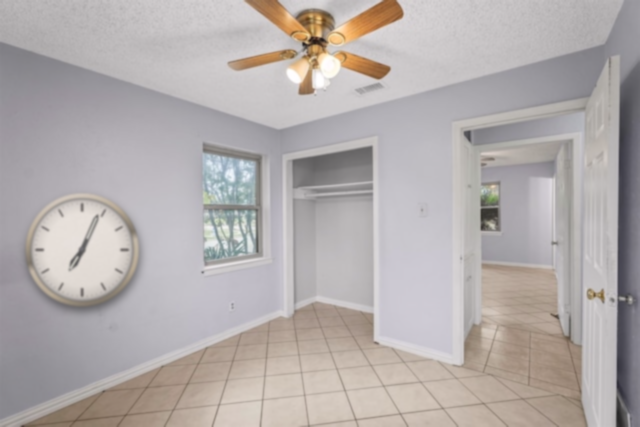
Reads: 7 h 04 min
